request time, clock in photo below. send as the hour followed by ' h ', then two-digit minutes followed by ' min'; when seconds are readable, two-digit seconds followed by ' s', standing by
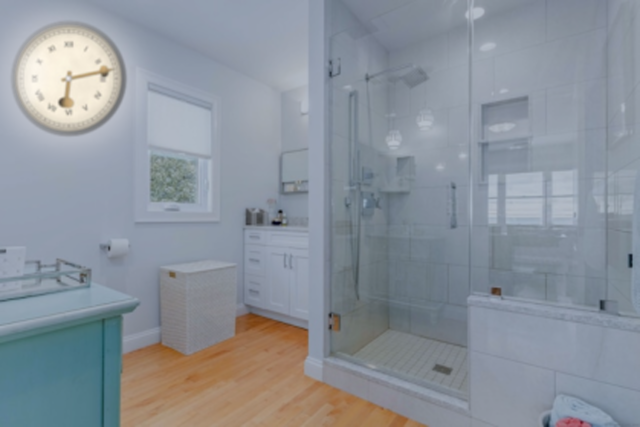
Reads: 6 h 13 min
